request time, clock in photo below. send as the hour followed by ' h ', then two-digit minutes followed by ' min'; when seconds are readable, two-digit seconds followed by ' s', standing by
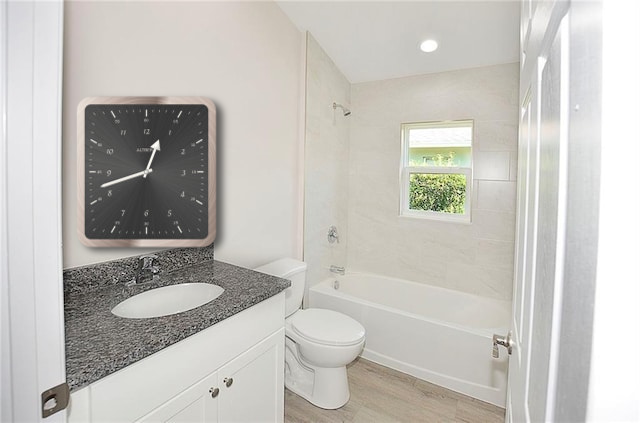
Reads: 12 h 42 min
